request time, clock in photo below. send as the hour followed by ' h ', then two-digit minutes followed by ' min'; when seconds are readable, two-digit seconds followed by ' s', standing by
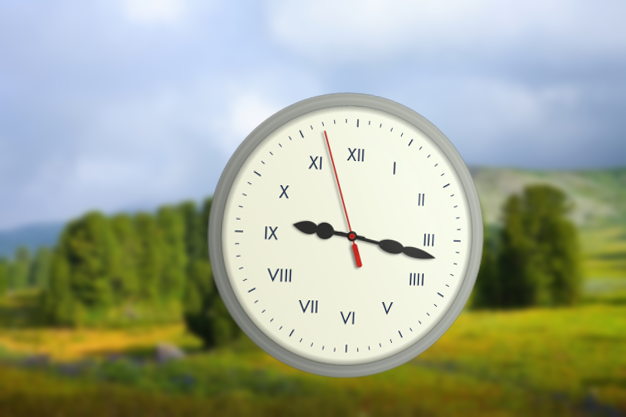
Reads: 9 h 16 min 57 s
